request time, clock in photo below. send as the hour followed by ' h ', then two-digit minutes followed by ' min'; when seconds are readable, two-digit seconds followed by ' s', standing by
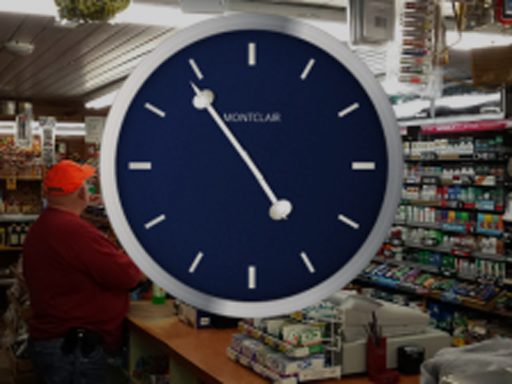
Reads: 4 h 54 min
